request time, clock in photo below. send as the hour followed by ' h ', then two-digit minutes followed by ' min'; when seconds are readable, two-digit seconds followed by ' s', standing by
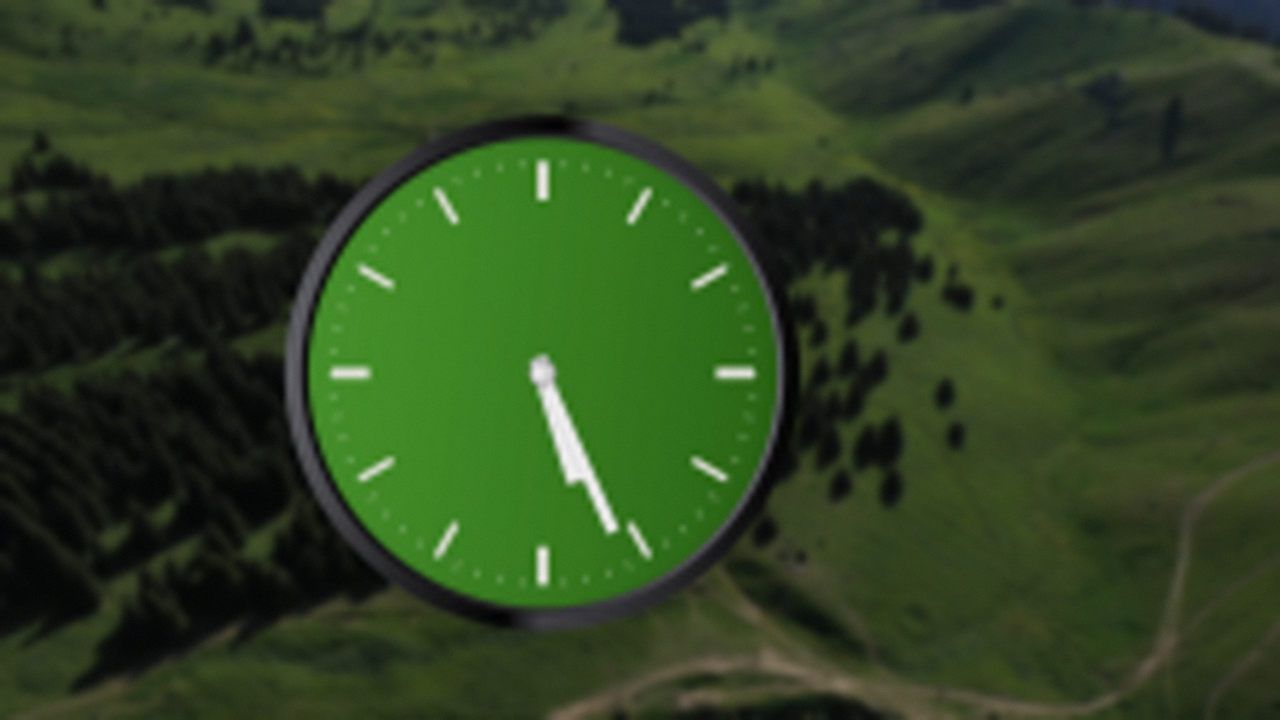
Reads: 5 h 26 min
